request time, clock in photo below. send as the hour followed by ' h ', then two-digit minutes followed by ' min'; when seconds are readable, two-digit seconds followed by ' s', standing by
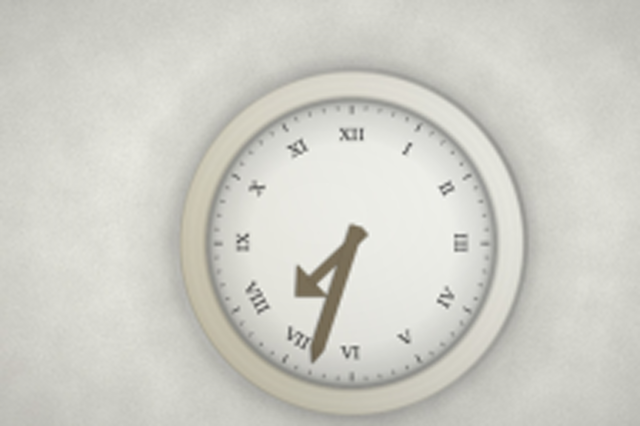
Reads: 7 h 33 min
